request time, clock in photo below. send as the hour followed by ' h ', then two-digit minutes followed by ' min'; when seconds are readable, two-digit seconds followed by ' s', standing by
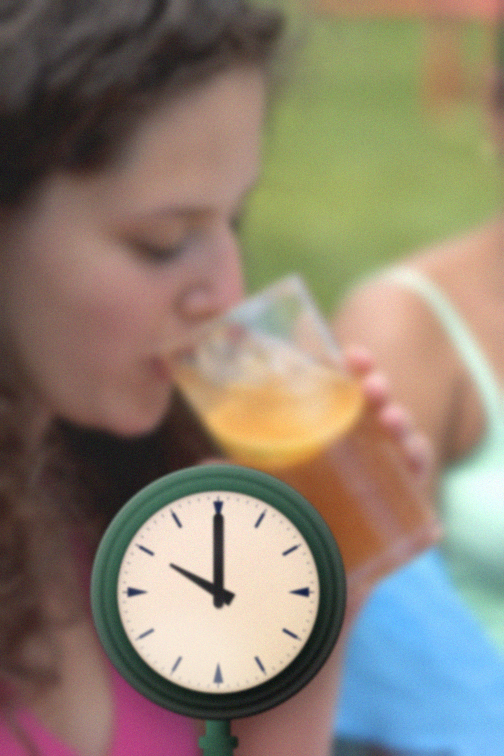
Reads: 10 h 00 min
